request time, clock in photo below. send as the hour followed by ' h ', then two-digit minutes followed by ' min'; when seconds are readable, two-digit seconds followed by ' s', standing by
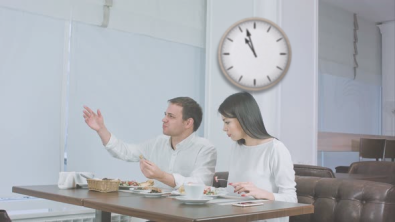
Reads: 10 h 57 min
